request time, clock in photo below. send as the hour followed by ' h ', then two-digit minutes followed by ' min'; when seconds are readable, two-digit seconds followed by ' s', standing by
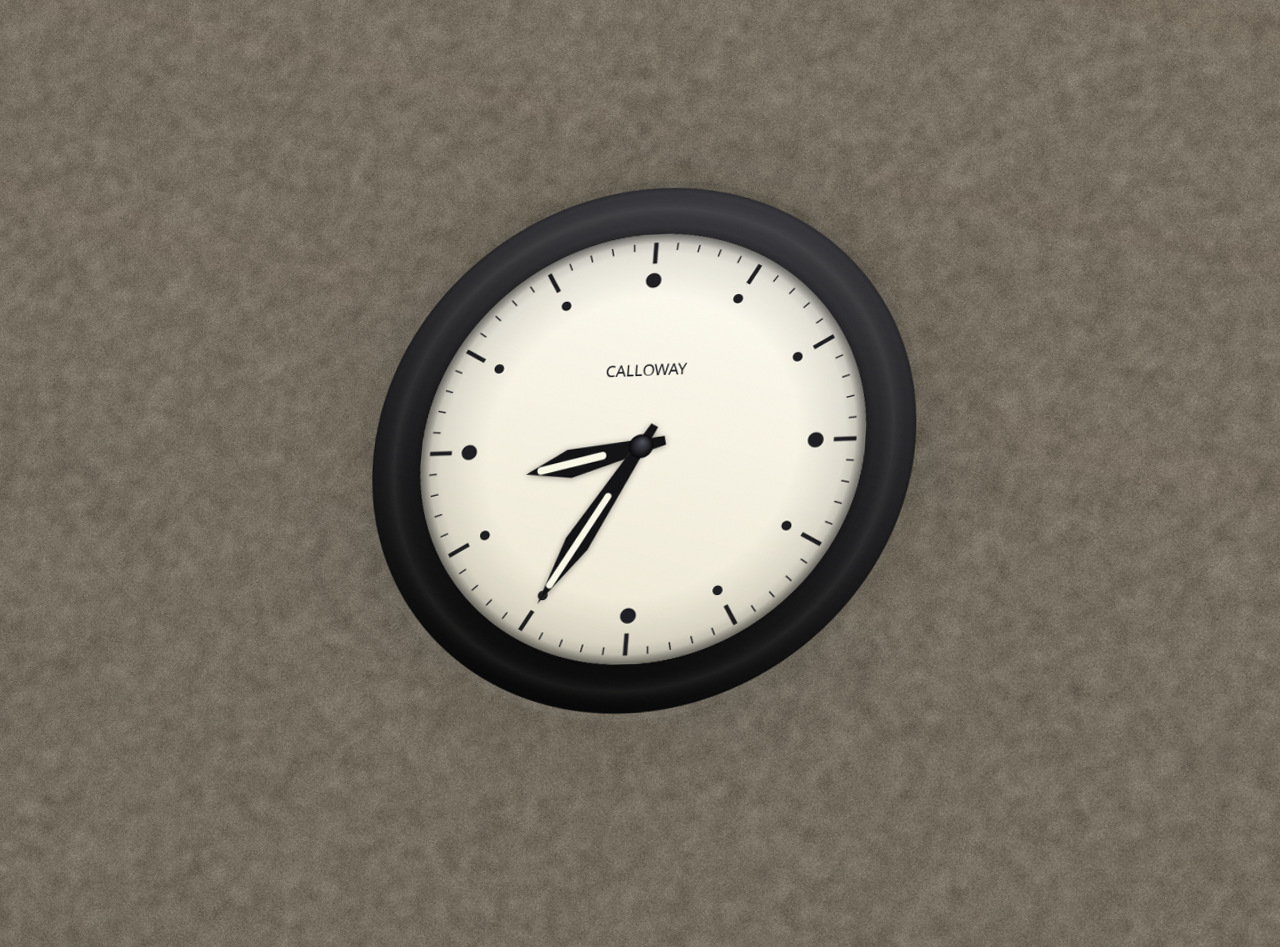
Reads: 8 h 35 min
